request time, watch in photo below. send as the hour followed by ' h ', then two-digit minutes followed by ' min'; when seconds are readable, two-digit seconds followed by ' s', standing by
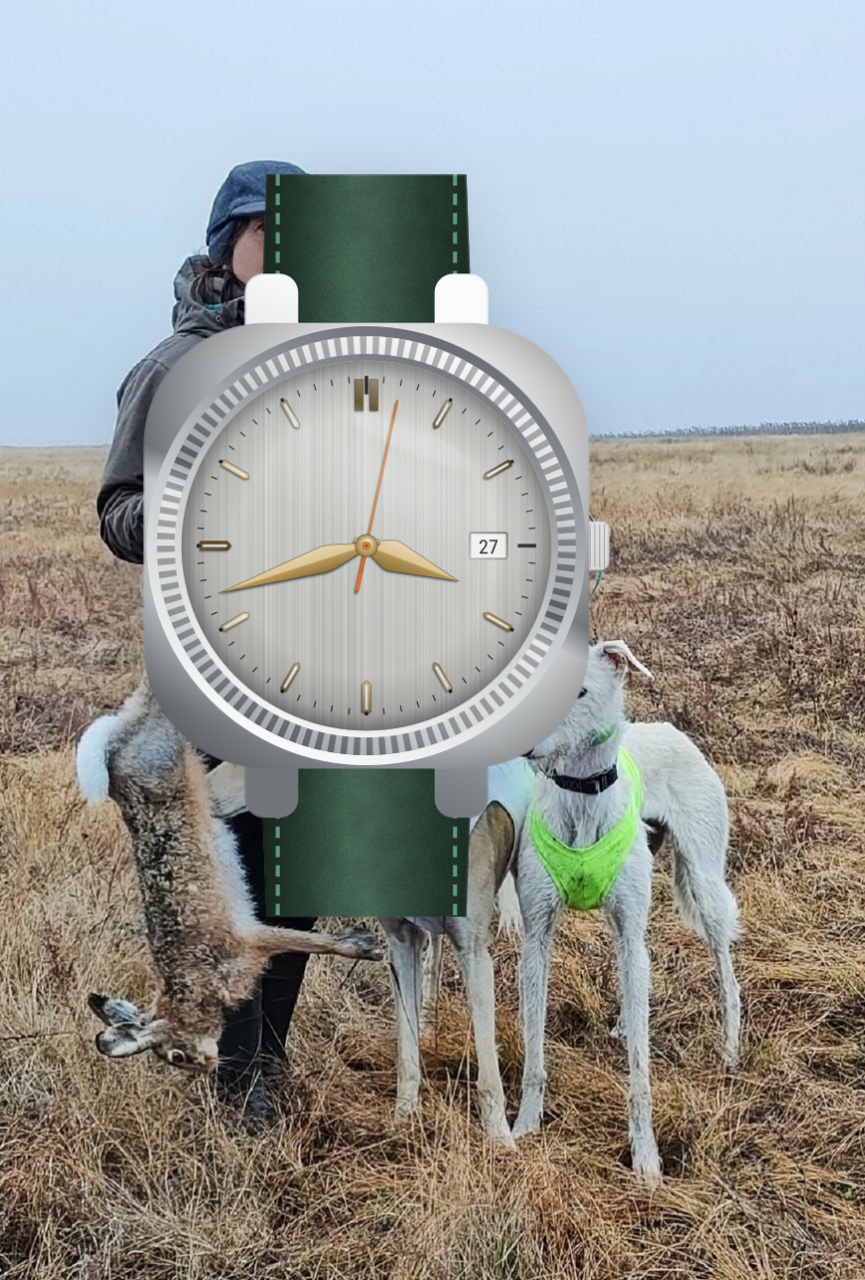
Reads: 3 h 42 min 02 s
